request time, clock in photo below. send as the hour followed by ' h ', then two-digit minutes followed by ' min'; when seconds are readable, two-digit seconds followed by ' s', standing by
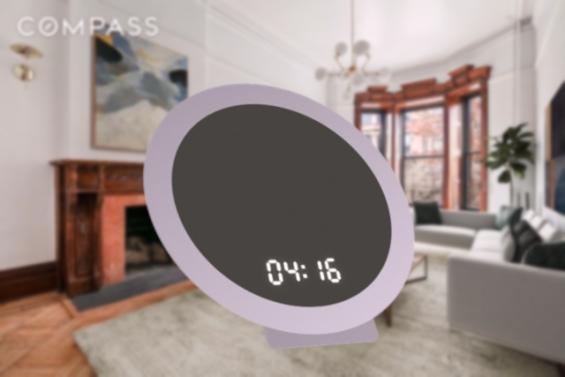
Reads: 4 h 16 min
